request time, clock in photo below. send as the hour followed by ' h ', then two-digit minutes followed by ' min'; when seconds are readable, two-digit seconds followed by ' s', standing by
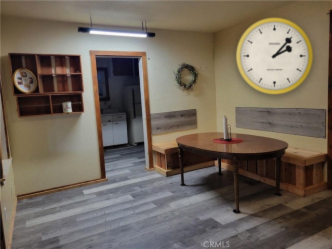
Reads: 2 h 07 min
